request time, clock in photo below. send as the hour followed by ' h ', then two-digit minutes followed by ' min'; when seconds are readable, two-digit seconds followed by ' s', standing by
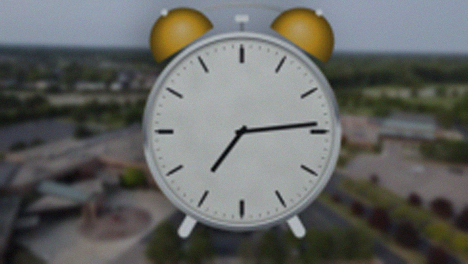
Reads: 7 h 14 min
